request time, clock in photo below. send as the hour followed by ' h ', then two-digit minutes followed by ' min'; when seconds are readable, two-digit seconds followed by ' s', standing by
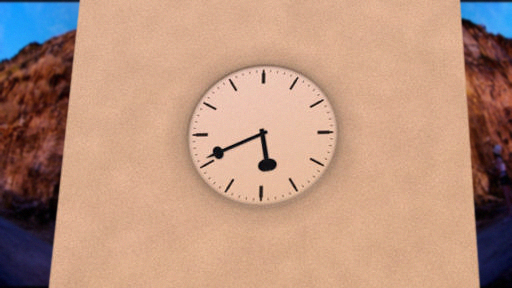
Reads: 5 h 41 min
